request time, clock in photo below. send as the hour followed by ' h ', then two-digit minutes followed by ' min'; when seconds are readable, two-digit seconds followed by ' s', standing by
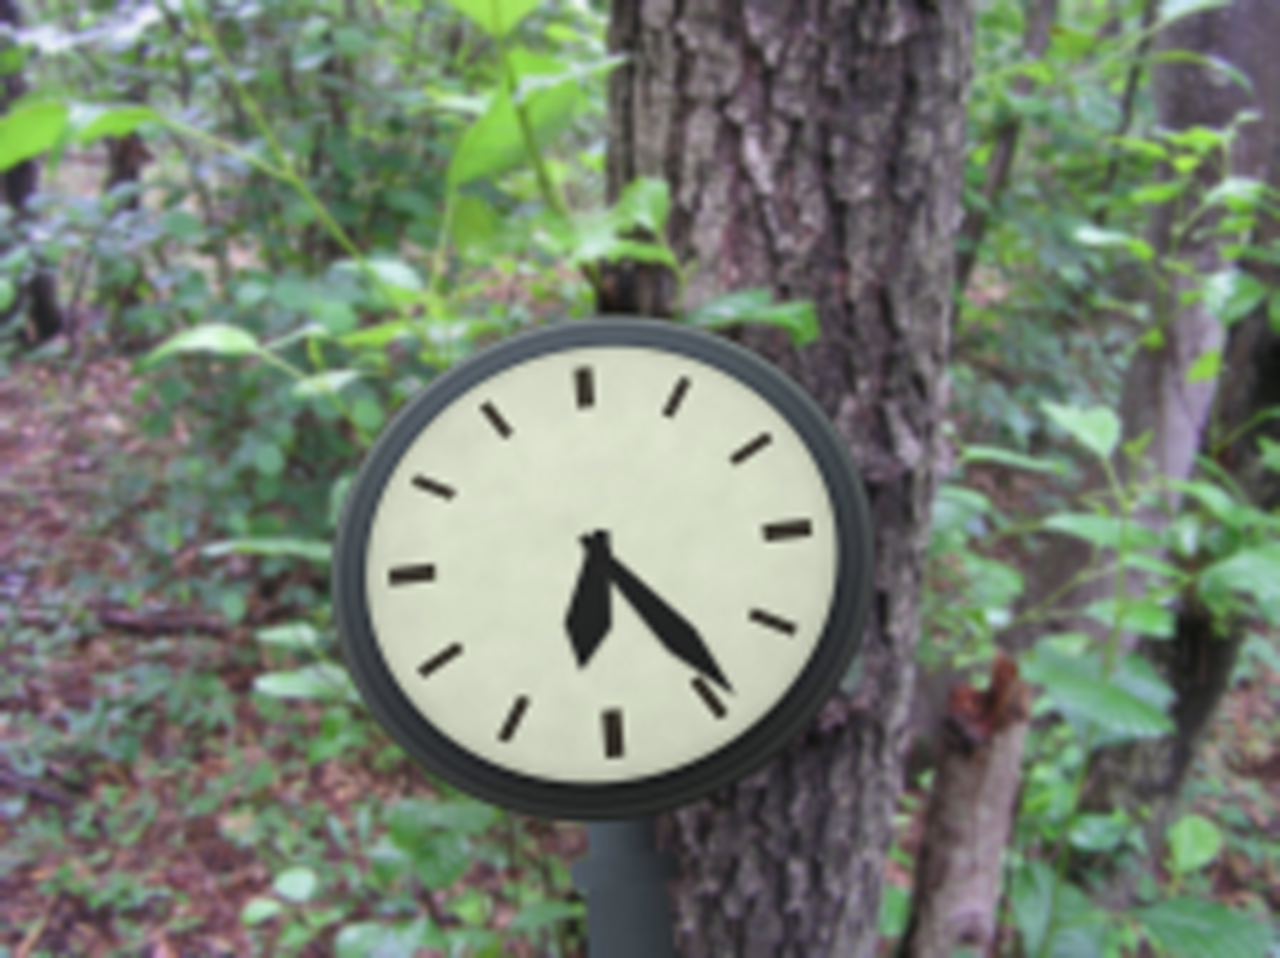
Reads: 6 h 24 min
